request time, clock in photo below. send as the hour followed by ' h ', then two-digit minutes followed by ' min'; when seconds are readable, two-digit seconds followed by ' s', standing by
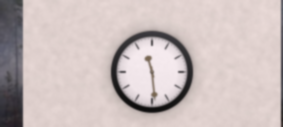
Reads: 11 h 29 min
